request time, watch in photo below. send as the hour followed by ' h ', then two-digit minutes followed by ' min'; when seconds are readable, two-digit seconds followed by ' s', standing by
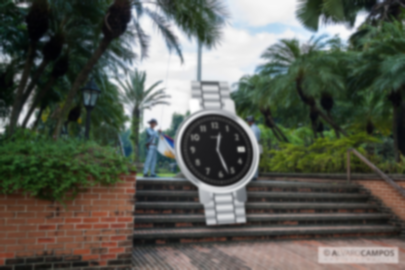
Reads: 12 h 27 min
